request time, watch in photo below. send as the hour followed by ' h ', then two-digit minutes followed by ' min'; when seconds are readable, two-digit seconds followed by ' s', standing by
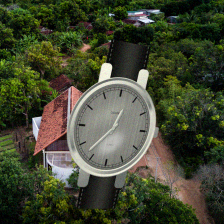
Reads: 12 h 37 min
